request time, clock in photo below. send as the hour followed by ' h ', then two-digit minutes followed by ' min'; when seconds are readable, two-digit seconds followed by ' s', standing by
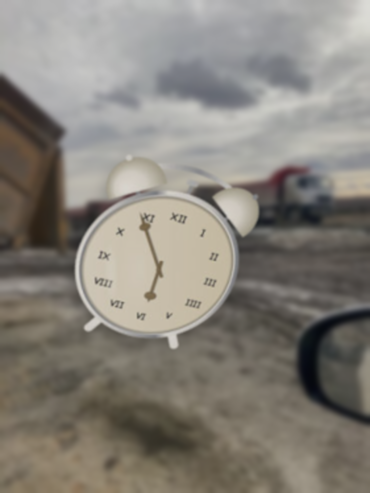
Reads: 5 h 54 min
